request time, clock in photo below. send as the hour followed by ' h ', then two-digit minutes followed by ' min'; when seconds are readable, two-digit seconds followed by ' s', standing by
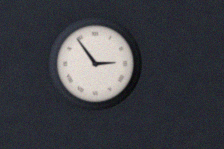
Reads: 2 h 54 min
